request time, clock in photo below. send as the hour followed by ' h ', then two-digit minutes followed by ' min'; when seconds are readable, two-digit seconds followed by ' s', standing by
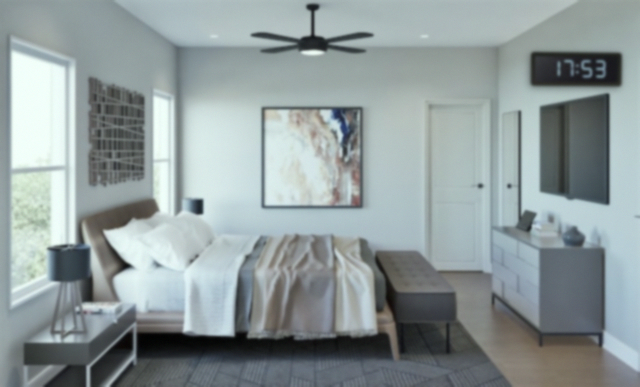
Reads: 17 h 53 min
